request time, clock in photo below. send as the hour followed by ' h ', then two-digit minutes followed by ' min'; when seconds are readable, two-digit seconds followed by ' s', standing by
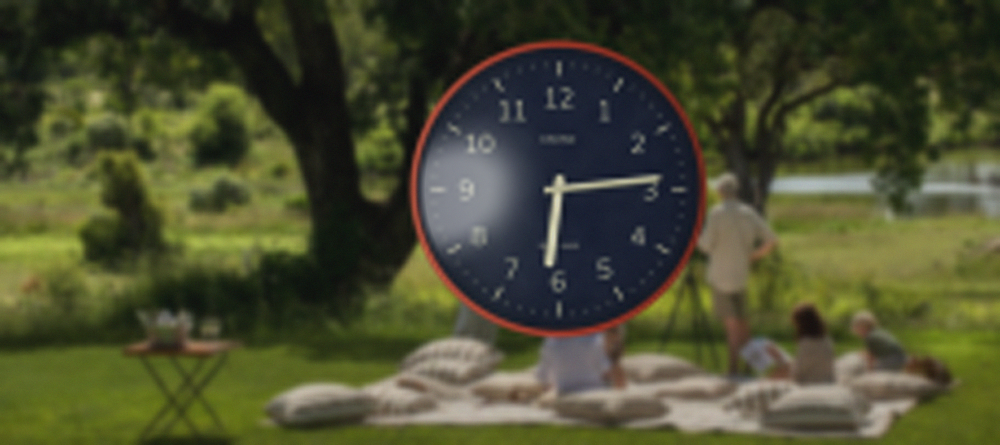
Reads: 6 h 14 min
